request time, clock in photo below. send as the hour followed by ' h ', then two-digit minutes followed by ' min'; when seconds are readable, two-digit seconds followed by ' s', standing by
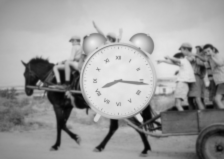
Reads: 8 h 16 min
